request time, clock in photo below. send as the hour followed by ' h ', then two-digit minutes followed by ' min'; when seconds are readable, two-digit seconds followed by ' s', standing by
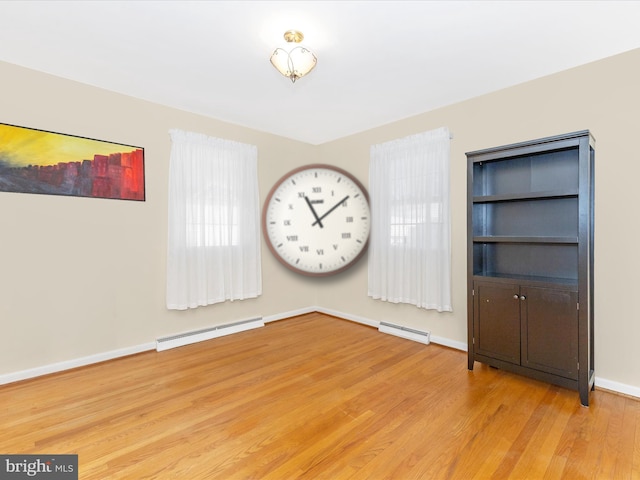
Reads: 11 h 09 min
